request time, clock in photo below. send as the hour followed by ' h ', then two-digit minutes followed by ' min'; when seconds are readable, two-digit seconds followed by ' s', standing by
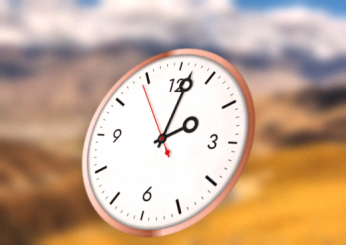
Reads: 2 h 01 min 54 s
